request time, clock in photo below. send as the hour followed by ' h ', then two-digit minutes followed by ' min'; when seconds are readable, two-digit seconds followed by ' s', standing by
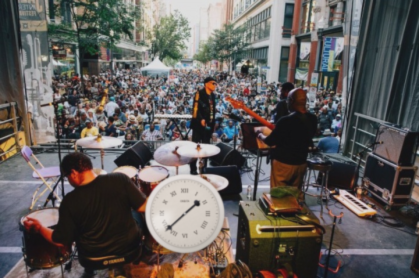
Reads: 1 h 38 min
